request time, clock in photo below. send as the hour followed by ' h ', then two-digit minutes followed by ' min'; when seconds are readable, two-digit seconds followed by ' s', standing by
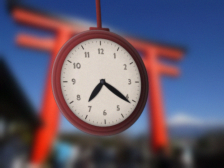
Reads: 7 h 21 min
